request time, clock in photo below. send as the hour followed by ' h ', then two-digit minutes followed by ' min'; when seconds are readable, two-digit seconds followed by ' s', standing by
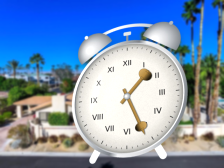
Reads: 1 h 26 min
